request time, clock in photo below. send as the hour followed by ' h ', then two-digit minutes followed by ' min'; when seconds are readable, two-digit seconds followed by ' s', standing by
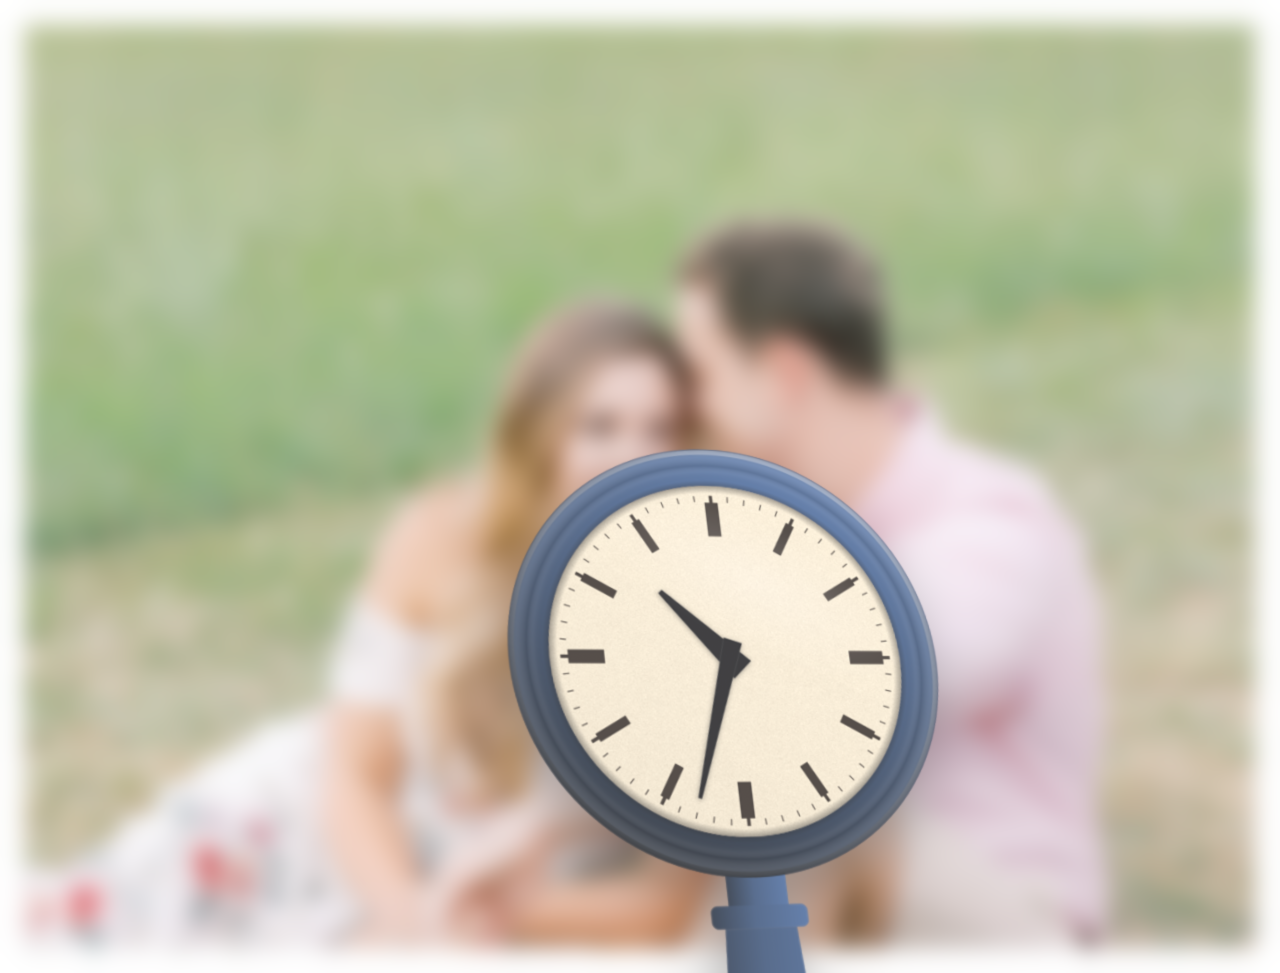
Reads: 10 h 33 min
